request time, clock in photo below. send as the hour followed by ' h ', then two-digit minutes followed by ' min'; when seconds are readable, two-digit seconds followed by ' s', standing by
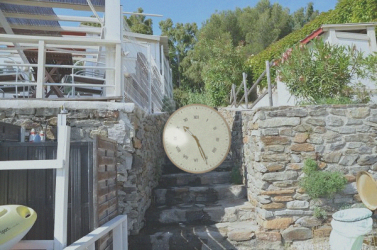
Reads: 10 h 26 min
